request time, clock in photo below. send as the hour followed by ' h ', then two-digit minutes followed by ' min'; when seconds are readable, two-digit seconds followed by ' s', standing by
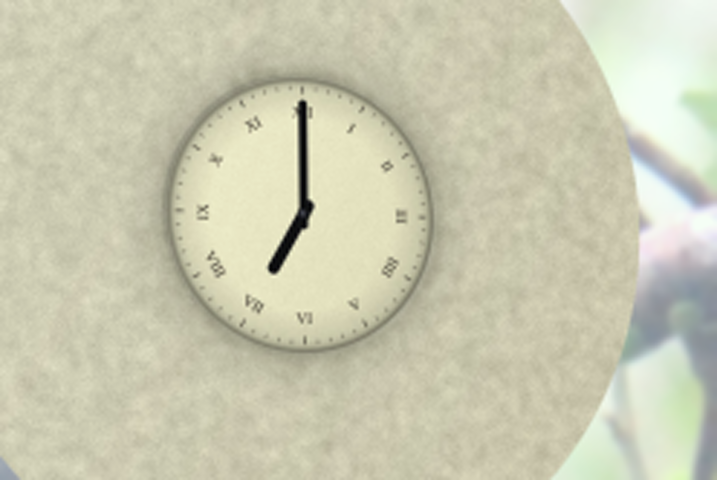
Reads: 7 h 00 min
